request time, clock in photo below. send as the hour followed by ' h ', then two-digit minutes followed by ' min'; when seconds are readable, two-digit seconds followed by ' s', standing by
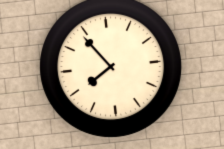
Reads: 7 h 54 min
